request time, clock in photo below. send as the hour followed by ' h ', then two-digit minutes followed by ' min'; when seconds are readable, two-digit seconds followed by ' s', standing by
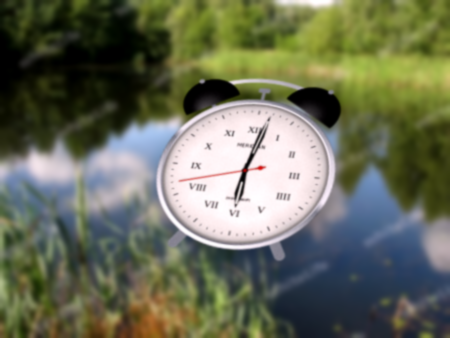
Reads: 6 h 01 min 42 s
